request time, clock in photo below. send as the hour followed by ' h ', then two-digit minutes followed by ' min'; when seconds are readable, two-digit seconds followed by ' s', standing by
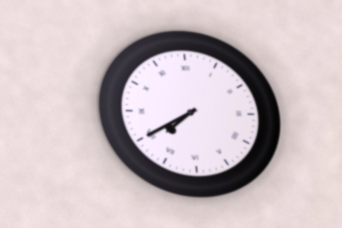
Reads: 7 h 40 min
